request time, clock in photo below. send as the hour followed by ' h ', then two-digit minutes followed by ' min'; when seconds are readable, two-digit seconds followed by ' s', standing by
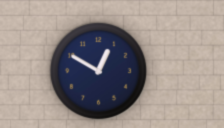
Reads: 12 h 50 min
